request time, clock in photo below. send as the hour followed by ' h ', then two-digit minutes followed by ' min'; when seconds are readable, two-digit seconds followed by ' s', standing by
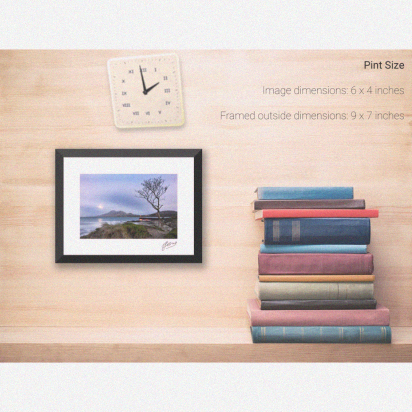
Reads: 1 h 59 min
